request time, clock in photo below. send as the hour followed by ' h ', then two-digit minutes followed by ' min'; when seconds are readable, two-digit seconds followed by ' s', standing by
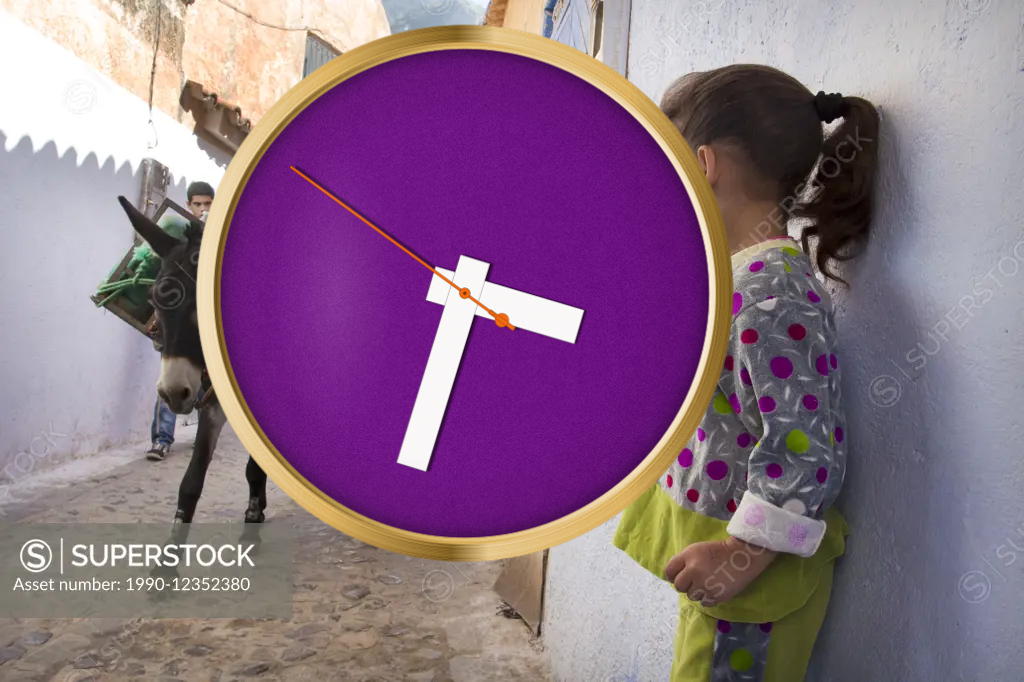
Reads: 3 h 32 min 51 s
